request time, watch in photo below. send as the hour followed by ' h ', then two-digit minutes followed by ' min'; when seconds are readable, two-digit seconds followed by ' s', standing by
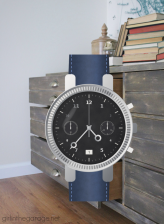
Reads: 4 h 37 min
